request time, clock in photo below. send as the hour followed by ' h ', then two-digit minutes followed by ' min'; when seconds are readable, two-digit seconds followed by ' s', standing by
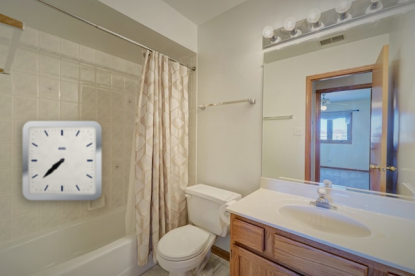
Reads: 7 h 38 min
